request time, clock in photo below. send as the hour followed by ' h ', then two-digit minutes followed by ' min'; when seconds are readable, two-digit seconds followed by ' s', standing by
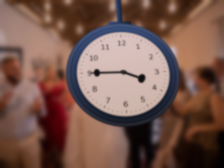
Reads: 3 h 45 min
